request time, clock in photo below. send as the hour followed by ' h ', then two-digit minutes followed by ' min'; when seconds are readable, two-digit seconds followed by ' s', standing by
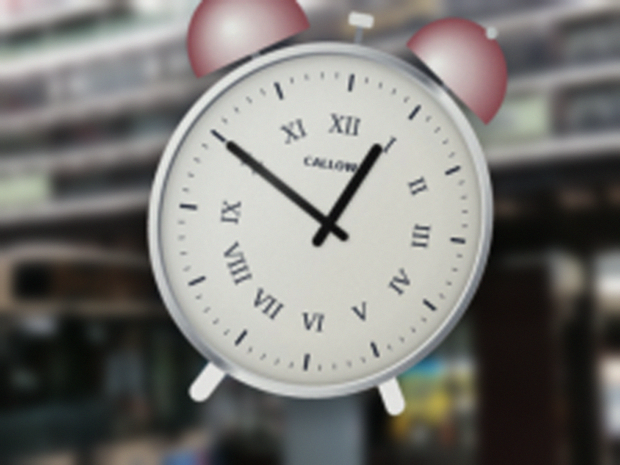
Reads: 12 h 50 min
